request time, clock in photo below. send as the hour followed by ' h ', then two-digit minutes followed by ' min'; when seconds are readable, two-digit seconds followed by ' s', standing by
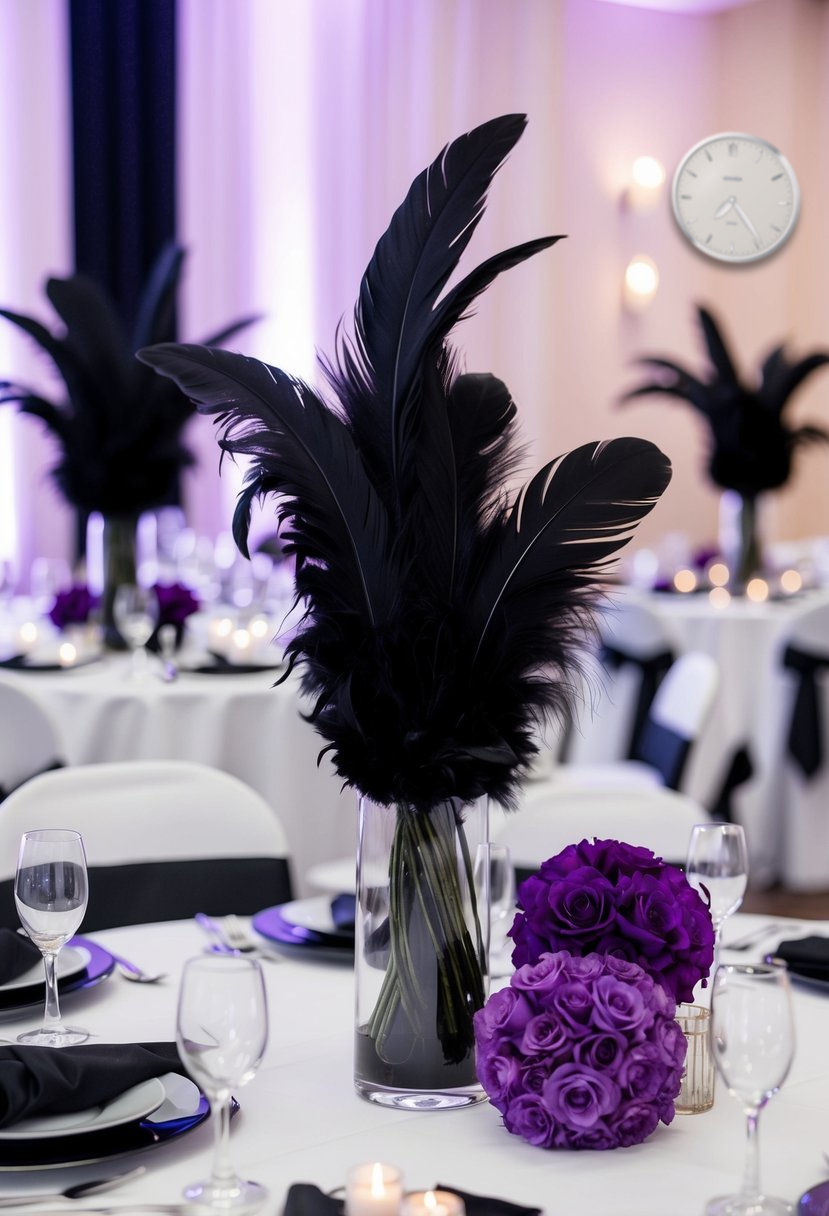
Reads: 7 h 24 min
